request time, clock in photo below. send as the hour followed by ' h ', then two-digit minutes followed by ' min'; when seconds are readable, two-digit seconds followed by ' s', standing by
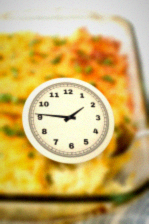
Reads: 1 h 46 min
